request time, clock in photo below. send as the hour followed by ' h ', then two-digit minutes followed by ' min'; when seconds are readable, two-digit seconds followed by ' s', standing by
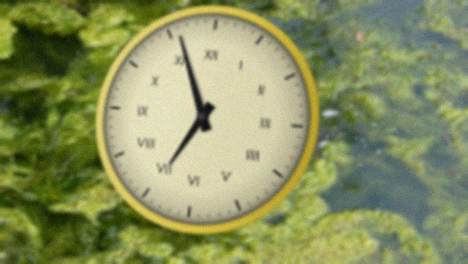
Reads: 6 h 56 min
